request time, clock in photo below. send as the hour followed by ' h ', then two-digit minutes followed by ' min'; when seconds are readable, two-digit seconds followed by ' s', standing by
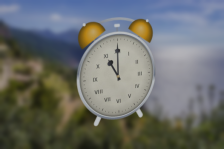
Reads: 11 h 00 min
